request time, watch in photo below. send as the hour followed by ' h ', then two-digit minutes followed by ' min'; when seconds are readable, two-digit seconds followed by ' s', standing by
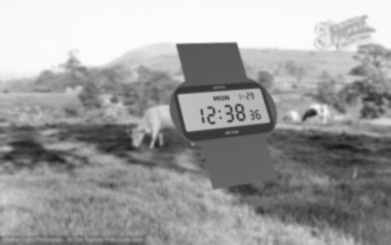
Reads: 12 h 38 min
